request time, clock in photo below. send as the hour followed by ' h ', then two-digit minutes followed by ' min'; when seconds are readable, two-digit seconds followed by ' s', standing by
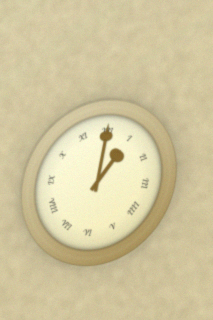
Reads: 1 h 00 min
